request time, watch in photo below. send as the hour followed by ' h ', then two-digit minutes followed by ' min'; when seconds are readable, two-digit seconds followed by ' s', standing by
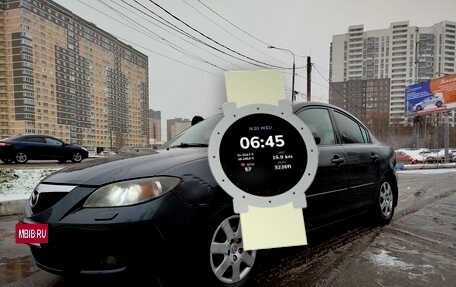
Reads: 6 h 45 min
